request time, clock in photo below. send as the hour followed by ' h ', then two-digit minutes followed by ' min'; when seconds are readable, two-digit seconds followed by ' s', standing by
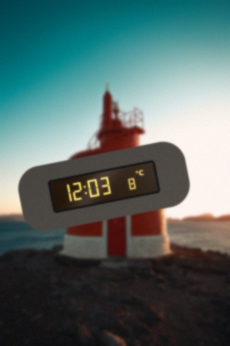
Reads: 12 h 03 min
